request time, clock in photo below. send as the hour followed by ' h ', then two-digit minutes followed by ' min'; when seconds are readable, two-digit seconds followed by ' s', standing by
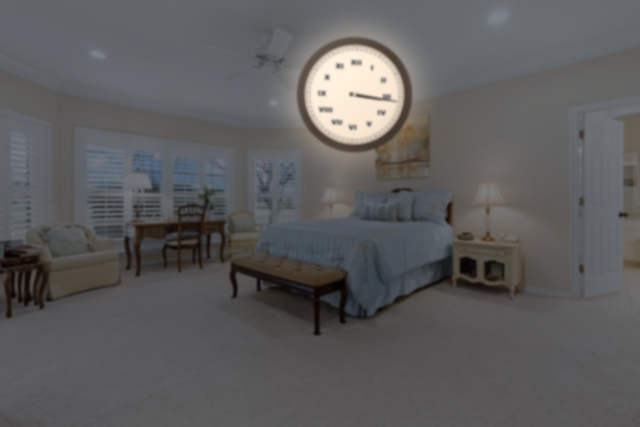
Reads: 3 h 16 min
